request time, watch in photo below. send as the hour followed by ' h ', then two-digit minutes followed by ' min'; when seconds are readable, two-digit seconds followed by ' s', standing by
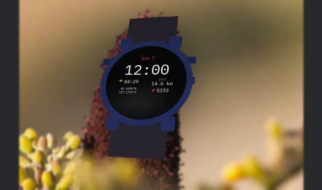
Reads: 12 h 00 min
